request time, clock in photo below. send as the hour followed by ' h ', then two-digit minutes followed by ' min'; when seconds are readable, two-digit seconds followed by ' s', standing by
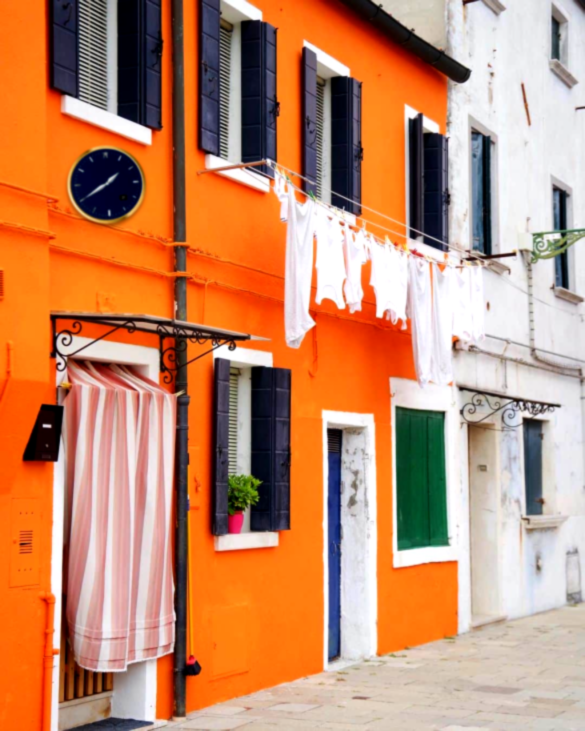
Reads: 1 h 40 min
